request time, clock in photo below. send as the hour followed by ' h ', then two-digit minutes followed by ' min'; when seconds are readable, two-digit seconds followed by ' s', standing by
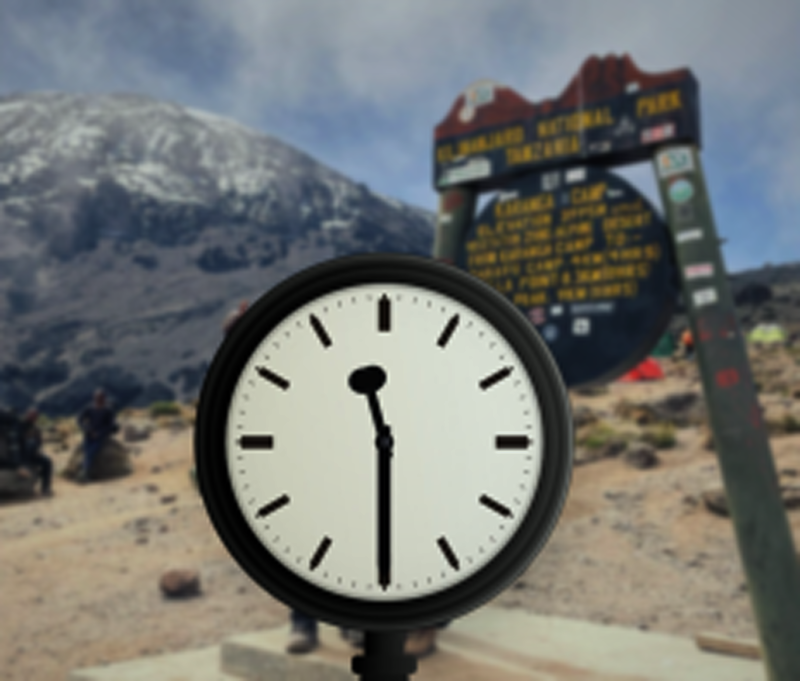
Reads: 11 h 30 min
